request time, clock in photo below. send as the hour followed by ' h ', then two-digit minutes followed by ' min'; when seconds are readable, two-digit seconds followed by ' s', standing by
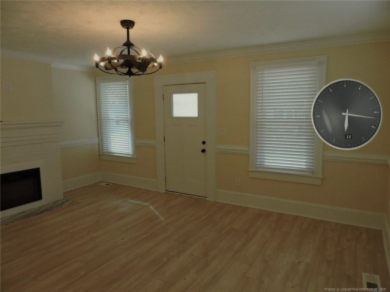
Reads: 6 h 17 min
